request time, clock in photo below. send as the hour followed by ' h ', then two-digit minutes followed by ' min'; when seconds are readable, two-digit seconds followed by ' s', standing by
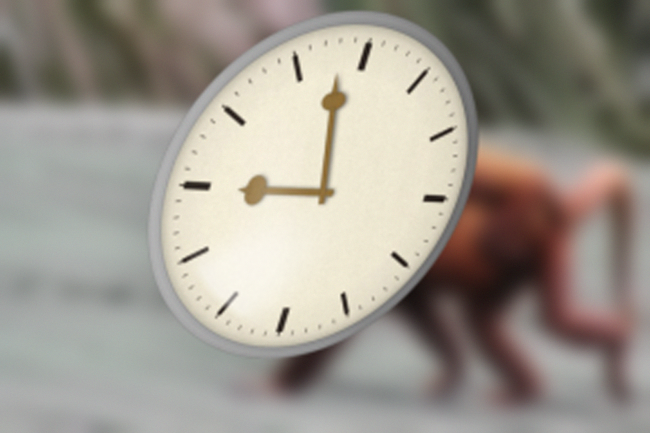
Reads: 8 h 58 min
